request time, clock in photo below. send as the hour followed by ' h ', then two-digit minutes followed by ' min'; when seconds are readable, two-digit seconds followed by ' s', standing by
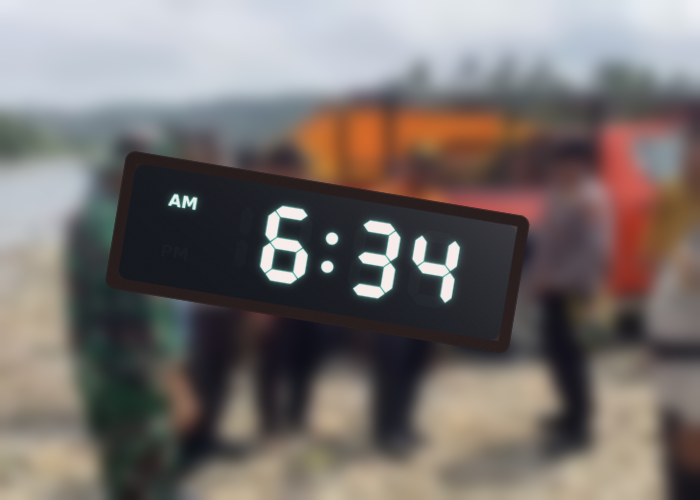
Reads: 6 h 34 min
